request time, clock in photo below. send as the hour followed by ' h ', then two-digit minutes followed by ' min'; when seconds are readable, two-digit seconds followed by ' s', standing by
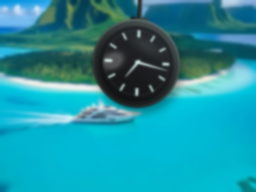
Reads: 7 h 17 min
